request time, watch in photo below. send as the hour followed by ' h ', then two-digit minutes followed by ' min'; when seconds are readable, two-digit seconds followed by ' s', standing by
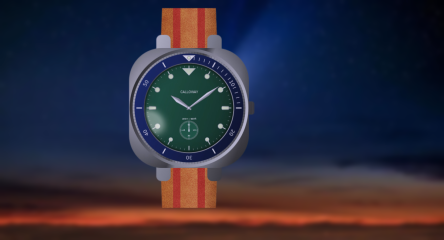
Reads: 10 h 09 min
